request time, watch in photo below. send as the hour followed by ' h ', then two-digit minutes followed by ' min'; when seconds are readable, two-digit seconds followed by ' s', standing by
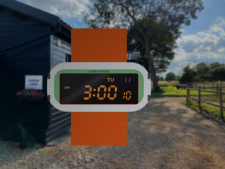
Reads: 3 h 00 min 10 s
